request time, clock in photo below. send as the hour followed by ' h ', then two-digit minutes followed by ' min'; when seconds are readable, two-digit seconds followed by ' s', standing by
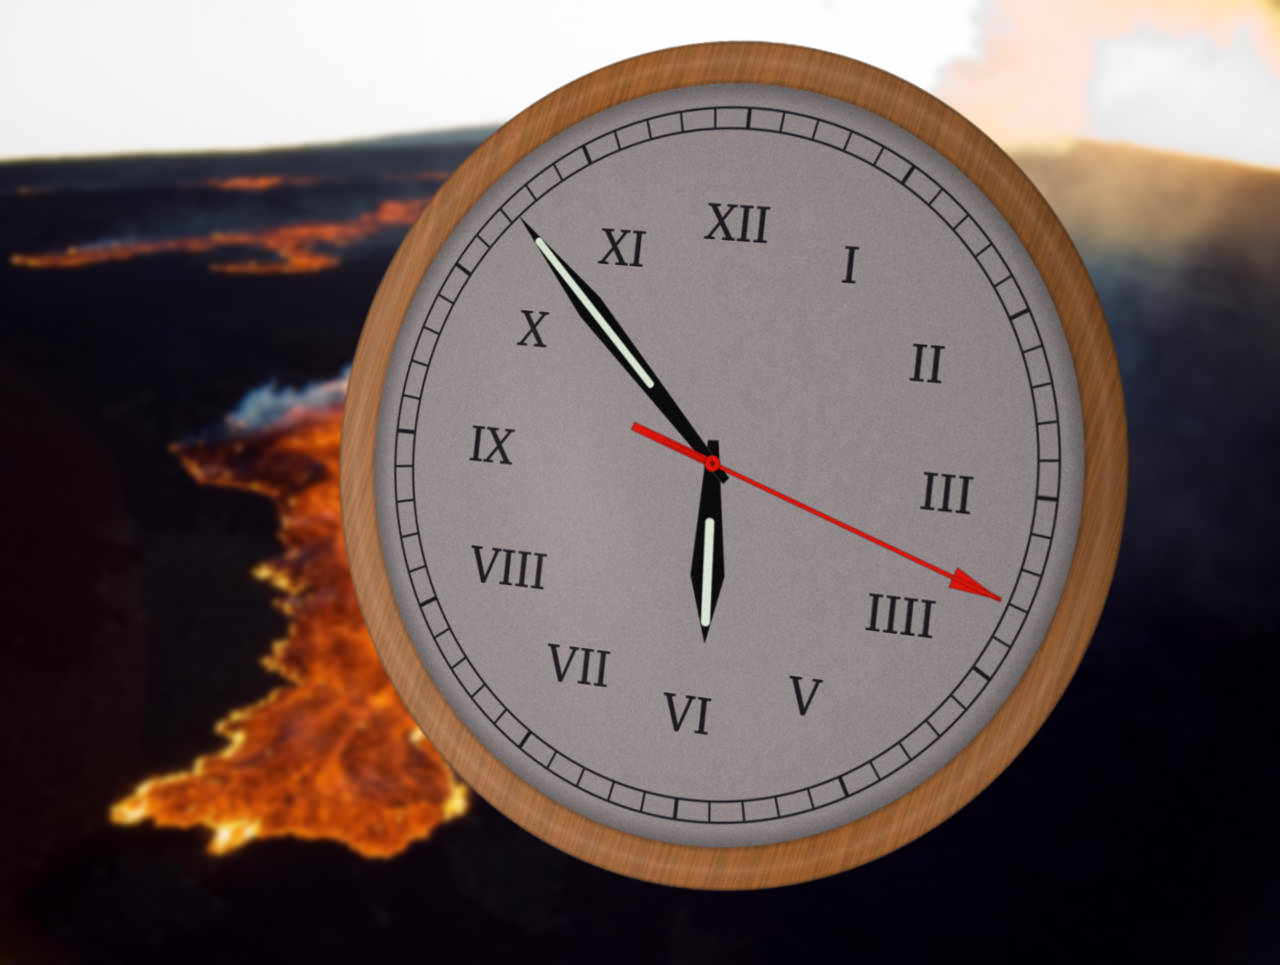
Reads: 5 h 52 min 18 s
